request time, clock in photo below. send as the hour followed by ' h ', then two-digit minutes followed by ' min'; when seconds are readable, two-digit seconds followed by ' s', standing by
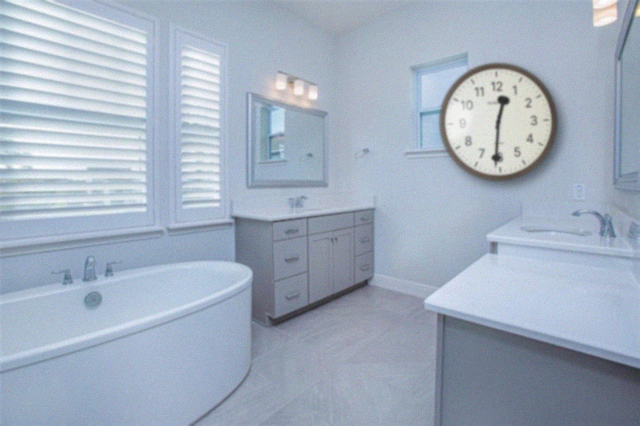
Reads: 12 h 31 min
